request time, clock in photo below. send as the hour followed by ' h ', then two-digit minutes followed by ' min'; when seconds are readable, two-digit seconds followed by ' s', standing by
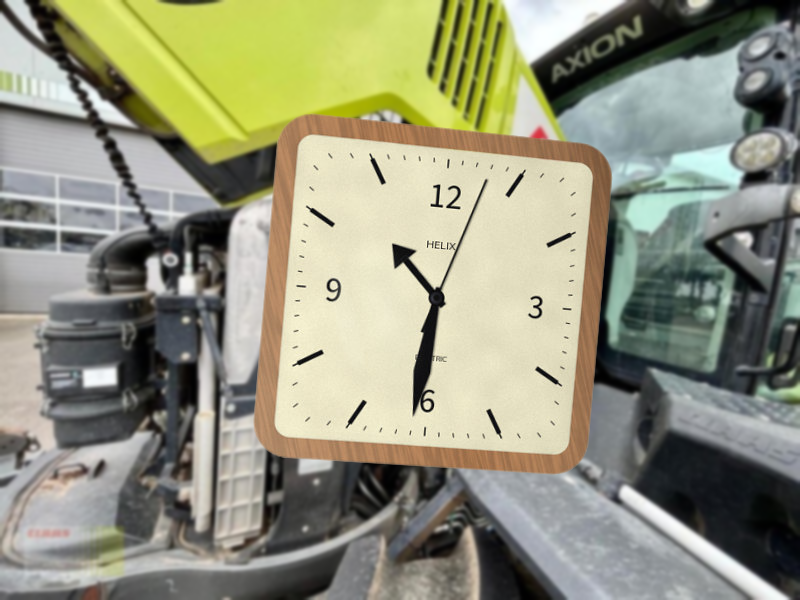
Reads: 10 h 31 min 03 s
